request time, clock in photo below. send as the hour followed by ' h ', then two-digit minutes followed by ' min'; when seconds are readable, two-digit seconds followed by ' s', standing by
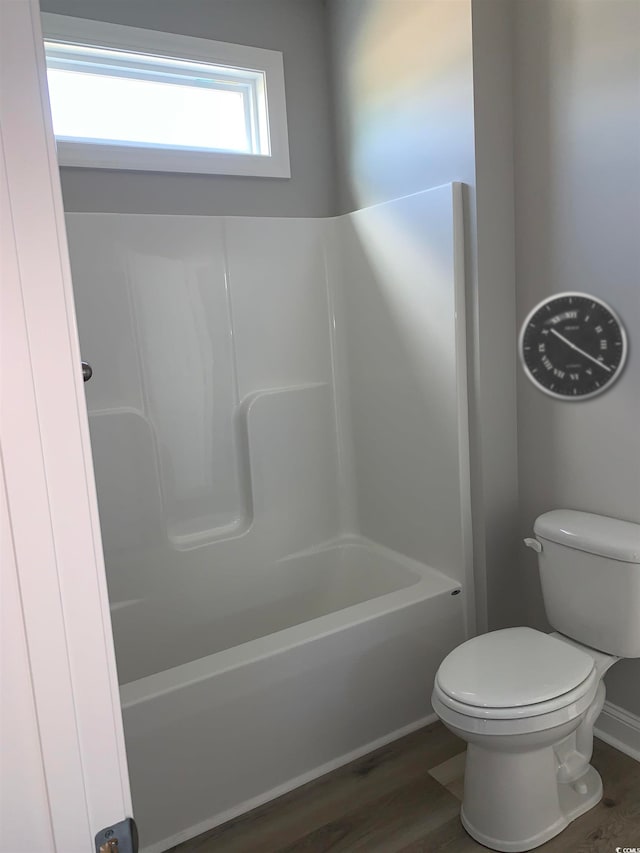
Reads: 10 h 21 min
